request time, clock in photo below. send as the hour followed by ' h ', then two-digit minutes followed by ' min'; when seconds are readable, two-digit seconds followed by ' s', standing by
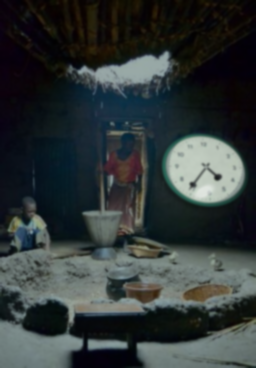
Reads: 4 h 36 min
